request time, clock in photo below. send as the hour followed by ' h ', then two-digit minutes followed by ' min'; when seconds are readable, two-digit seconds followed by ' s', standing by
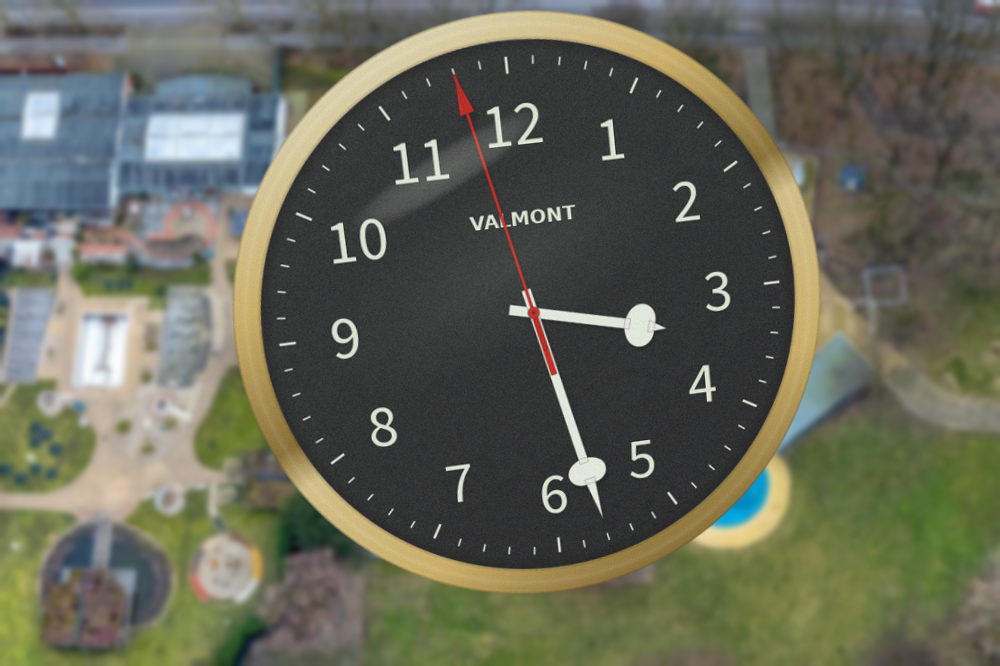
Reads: 3 h 27 min 58 s
